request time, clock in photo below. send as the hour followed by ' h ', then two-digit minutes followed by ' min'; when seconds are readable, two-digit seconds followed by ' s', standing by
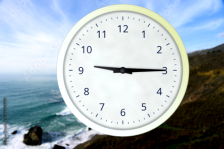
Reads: 9 h 15 min
